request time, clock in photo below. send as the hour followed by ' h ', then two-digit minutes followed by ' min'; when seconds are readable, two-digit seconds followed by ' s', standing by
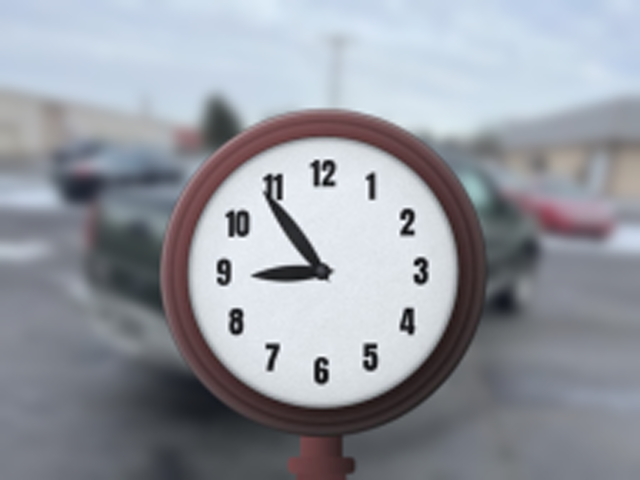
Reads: 8 h 54 min
